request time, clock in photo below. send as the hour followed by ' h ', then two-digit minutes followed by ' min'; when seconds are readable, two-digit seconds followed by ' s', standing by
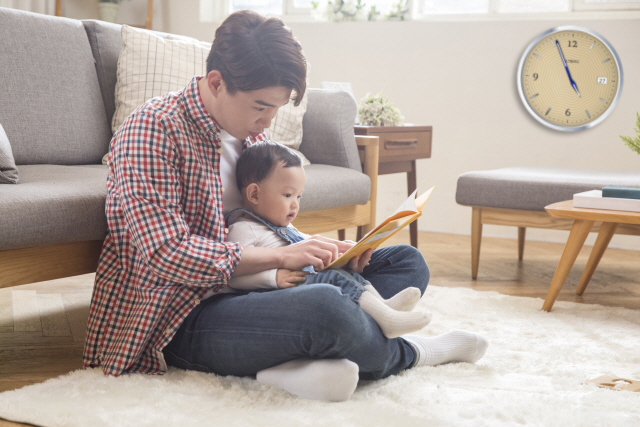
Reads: 4 h 56 min
